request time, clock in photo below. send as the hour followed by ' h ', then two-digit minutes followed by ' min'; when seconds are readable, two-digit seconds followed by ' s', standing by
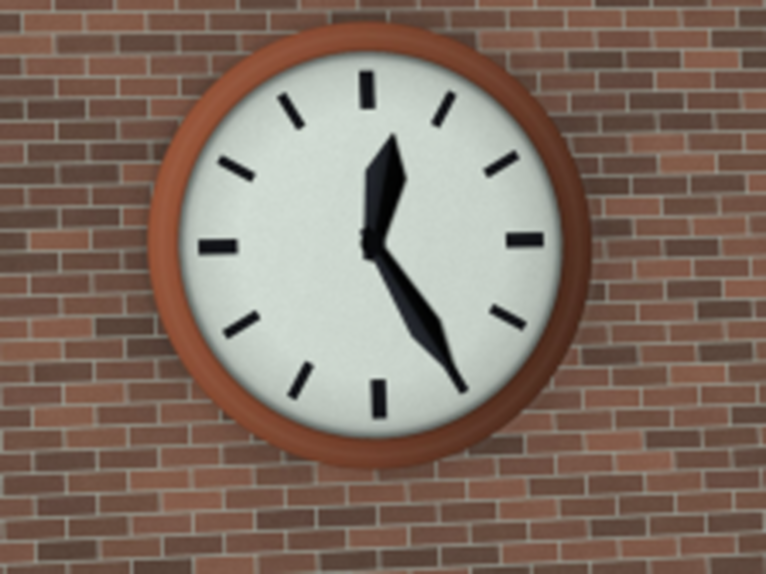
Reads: 12 h 25 min
